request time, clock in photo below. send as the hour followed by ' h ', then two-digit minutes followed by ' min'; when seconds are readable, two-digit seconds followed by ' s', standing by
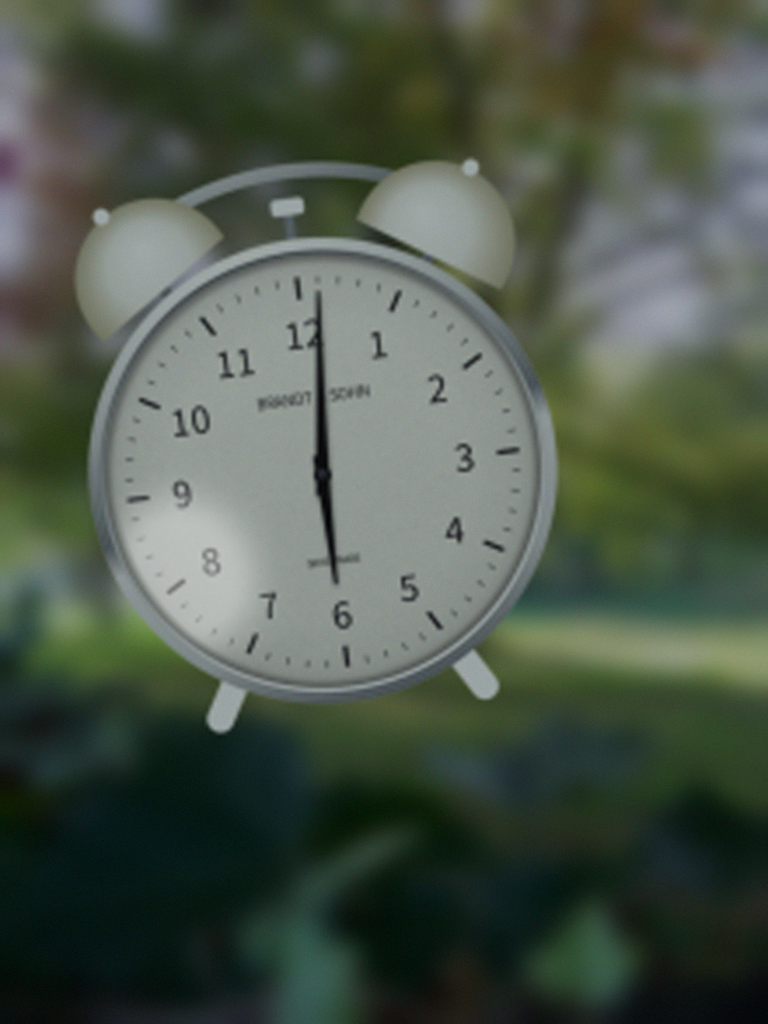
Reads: 6 h 01 min
